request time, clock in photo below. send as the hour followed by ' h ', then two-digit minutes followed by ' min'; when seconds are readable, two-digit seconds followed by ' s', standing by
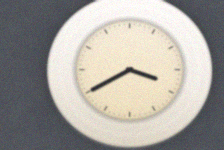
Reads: 3 h 40 min
